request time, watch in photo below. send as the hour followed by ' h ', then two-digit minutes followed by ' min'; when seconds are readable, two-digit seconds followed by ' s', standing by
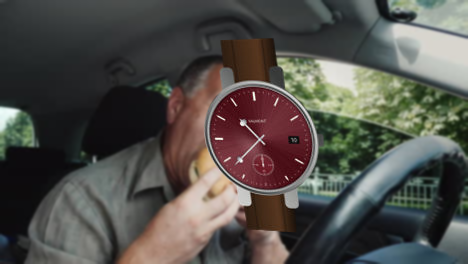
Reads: 10 h 38 min
